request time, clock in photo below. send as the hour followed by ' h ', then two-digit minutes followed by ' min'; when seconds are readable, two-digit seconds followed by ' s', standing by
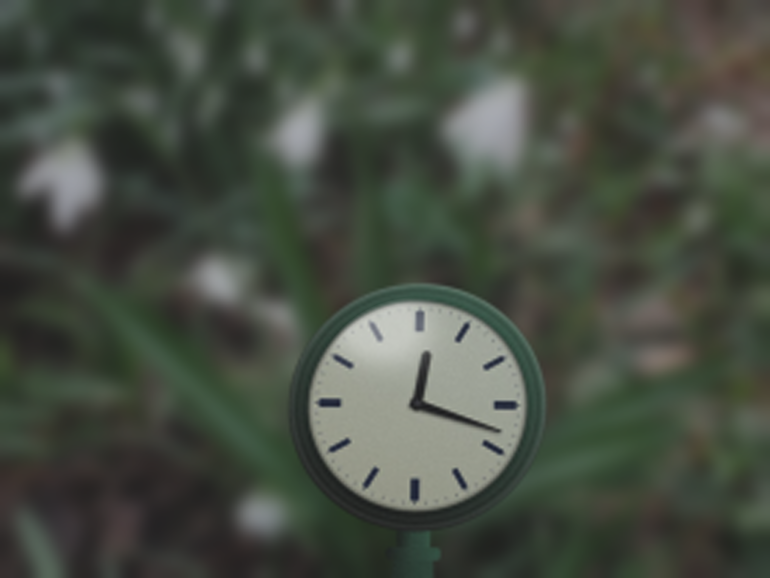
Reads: 12 h 18 min
